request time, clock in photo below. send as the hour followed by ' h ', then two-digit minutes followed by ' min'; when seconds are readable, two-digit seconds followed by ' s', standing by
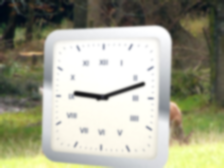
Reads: 9 h 12 min
